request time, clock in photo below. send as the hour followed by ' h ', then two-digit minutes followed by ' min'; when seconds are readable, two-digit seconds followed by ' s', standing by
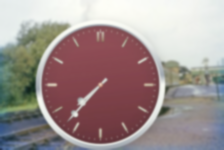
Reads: 7 h 37 min
